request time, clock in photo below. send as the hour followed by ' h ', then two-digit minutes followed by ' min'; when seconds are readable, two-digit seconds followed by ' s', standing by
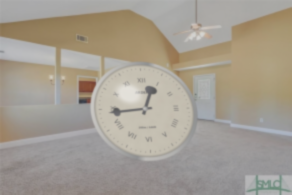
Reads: 12 h 44 min
